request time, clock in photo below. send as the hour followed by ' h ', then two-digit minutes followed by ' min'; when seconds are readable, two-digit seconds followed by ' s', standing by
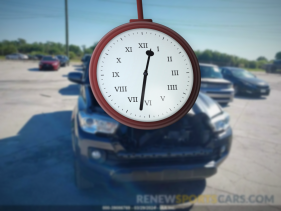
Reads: 12 h 32 min
